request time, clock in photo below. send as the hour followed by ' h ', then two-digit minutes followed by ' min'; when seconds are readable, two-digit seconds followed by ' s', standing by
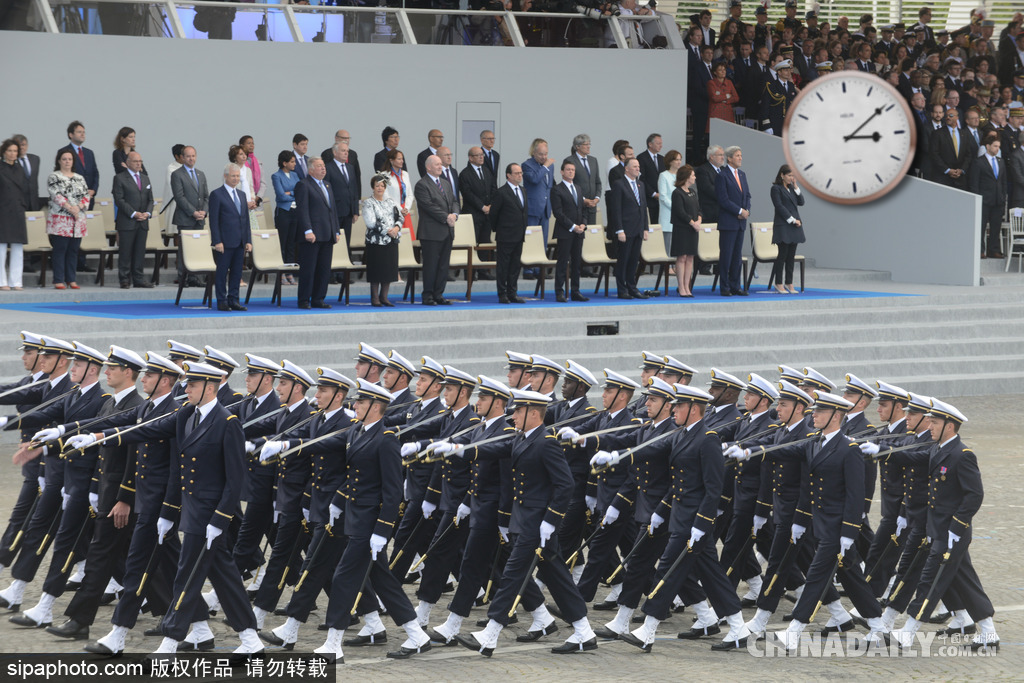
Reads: 3 h 09 min
